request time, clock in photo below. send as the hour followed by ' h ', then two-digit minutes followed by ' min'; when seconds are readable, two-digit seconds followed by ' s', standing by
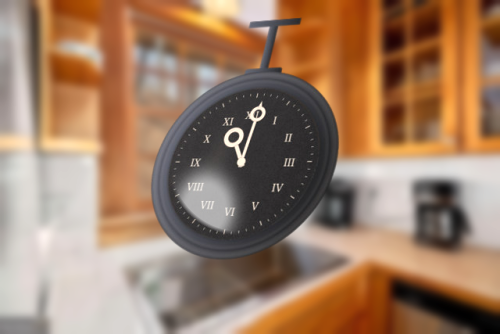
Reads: 11 h 01 min
